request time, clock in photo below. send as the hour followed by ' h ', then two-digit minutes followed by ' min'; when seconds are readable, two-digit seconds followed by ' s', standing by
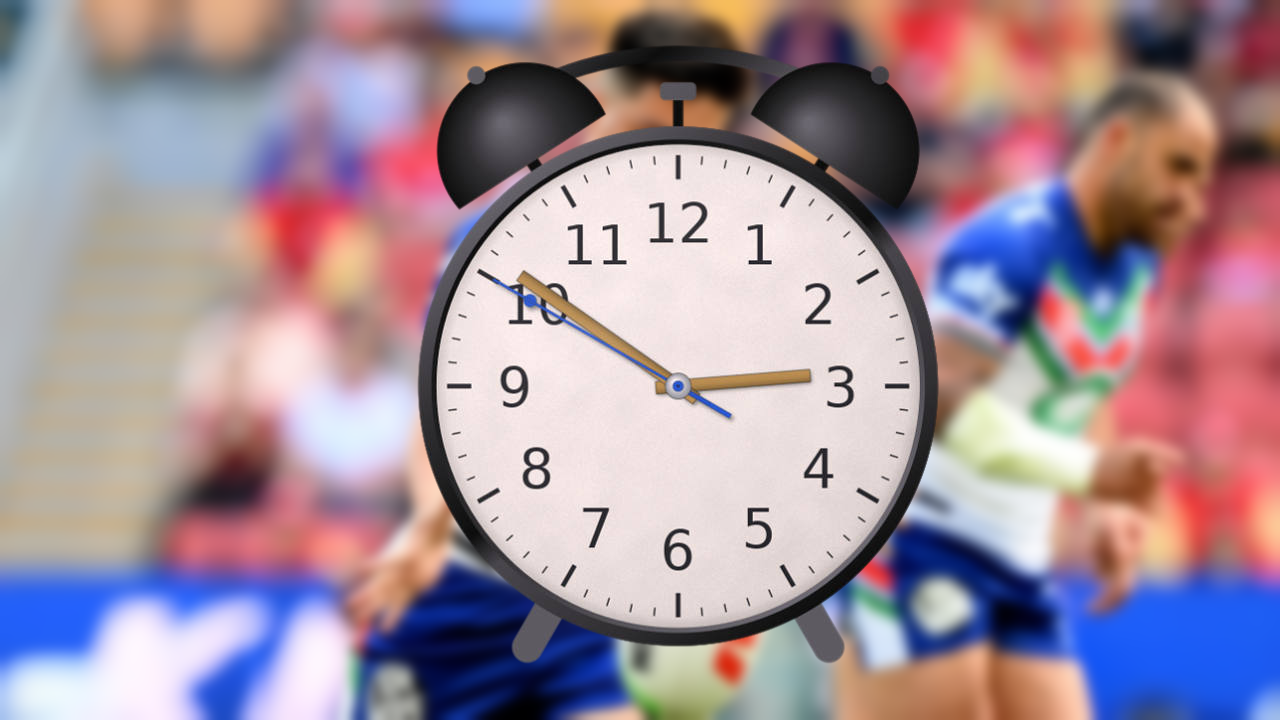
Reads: 2 h 50 min 50 s
